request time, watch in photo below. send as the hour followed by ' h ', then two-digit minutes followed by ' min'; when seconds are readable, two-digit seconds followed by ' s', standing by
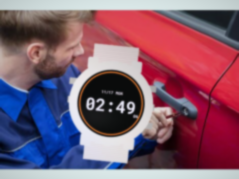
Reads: 2 h 49 min
